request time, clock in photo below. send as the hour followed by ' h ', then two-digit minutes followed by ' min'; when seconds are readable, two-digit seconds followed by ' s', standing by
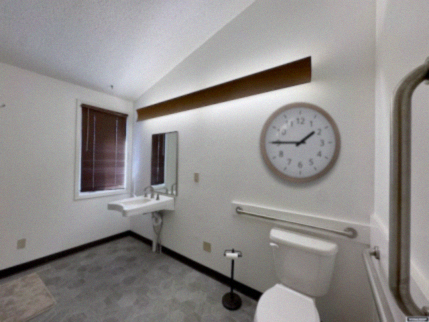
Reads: 1 h 45 min
